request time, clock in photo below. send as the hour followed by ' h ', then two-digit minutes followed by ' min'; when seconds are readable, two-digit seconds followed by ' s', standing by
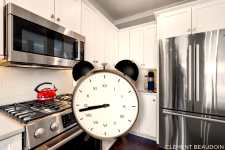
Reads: 8 h 43 min
